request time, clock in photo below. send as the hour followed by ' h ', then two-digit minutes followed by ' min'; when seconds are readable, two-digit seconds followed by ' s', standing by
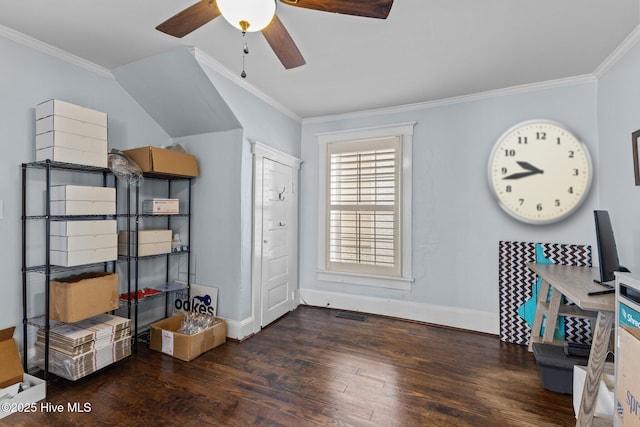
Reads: 9 h 43 min
